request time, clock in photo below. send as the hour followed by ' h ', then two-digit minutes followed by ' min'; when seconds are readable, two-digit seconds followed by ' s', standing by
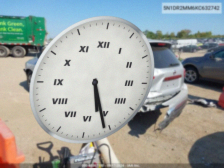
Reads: 5 h 26 min
